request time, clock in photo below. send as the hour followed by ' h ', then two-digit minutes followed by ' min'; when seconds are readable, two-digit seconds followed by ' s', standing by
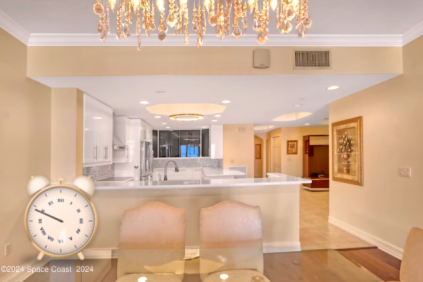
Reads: 9 h 49 min
